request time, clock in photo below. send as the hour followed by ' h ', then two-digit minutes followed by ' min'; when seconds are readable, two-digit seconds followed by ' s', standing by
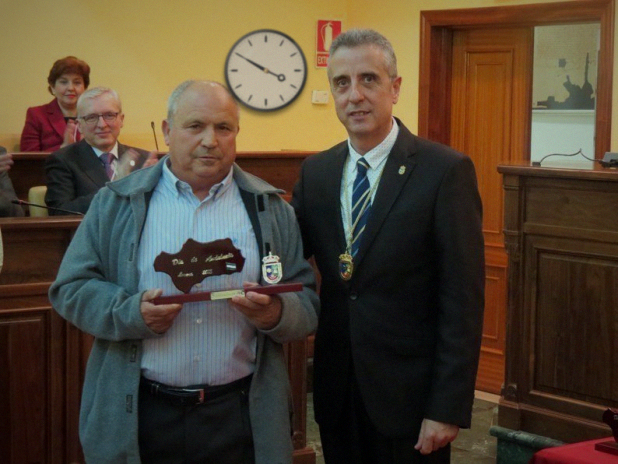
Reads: 3 h 50 min
